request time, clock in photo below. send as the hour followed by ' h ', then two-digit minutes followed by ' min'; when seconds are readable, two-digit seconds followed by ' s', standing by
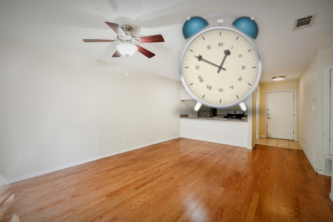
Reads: 12 h 49 min
